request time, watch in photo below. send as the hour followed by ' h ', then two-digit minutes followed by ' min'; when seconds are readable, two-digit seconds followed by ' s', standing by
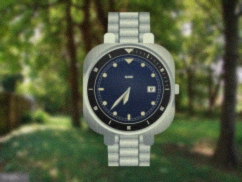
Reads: 6 h 37 min
